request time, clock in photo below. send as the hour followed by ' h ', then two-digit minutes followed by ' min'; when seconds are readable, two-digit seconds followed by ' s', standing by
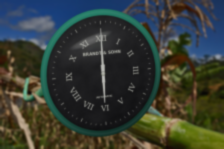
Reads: 6 h 00 min
